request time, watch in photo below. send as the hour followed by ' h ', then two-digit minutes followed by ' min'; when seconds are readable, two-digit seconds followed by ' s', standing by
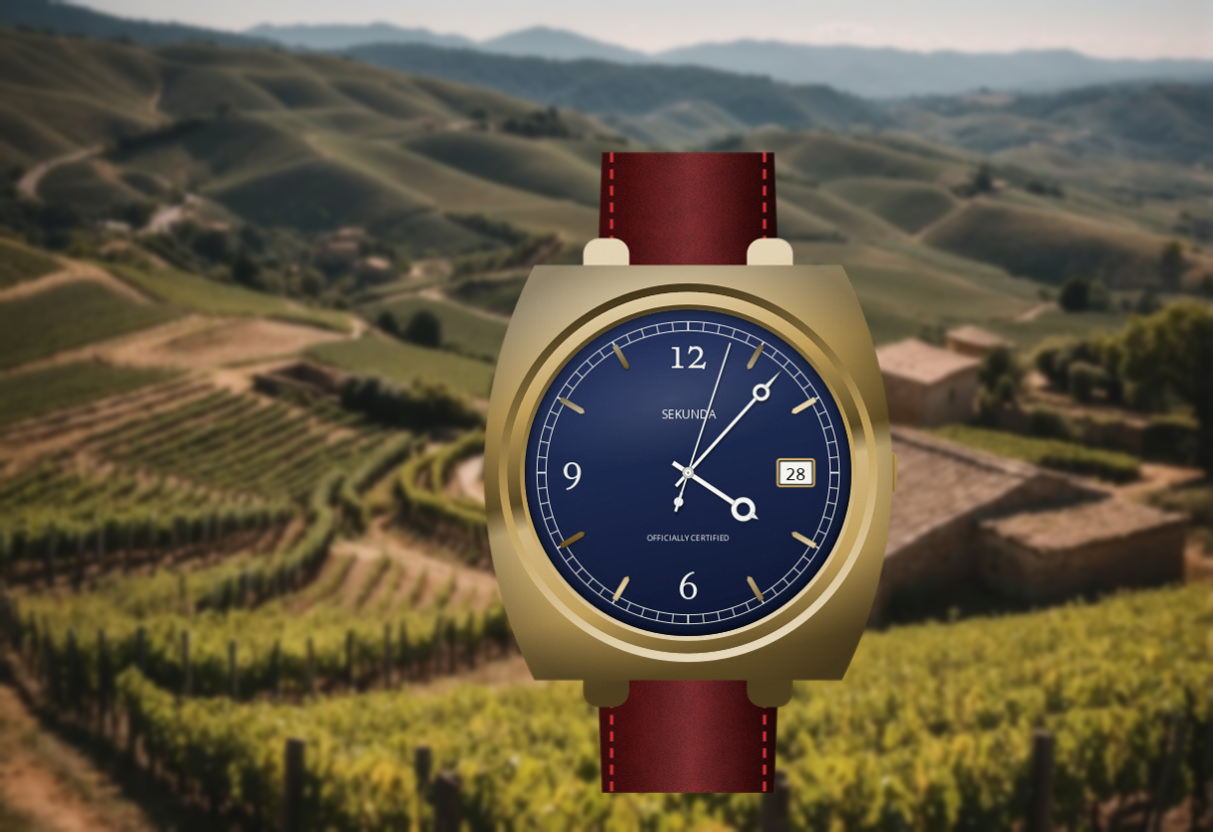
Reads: 4 h 07 min 03 s
